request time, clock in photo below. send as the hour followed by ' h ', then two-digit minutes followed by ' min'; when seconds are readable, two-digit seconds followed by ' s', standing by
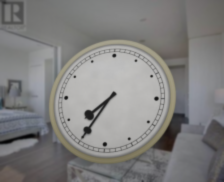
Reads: 7 h 35 min
